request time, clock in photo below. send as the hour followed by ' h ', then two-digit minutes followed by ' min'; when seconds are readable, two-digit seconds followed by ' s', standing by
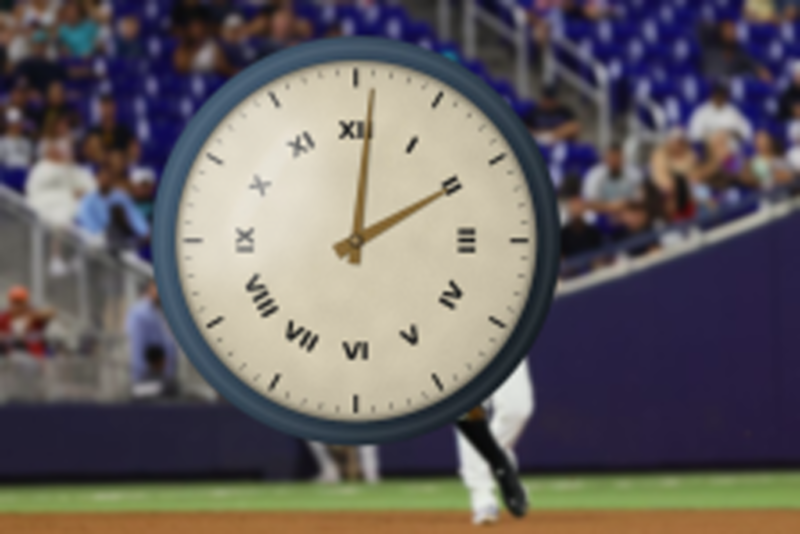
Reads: 2 h 01 min
